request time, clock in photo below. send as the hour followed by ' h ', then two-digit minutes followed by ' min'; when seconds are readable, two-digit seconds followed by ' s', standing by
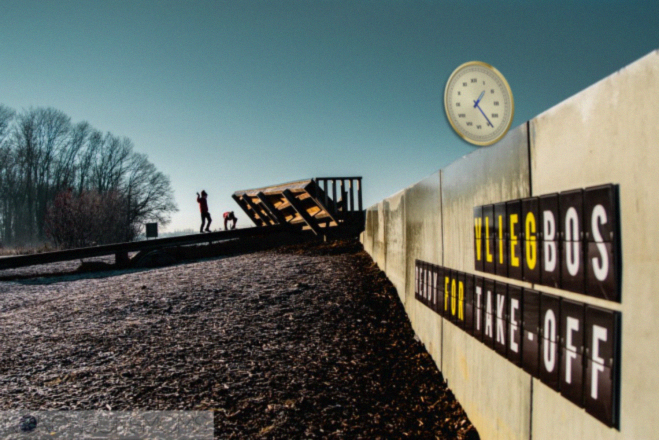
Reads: 1 h 24 min
